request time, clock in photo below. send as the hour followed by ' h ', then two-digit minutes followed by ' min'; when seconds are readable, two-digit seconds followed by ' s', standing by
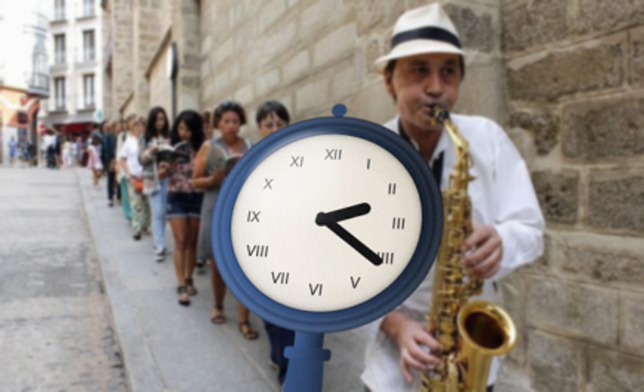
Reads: 2 h 21 min
